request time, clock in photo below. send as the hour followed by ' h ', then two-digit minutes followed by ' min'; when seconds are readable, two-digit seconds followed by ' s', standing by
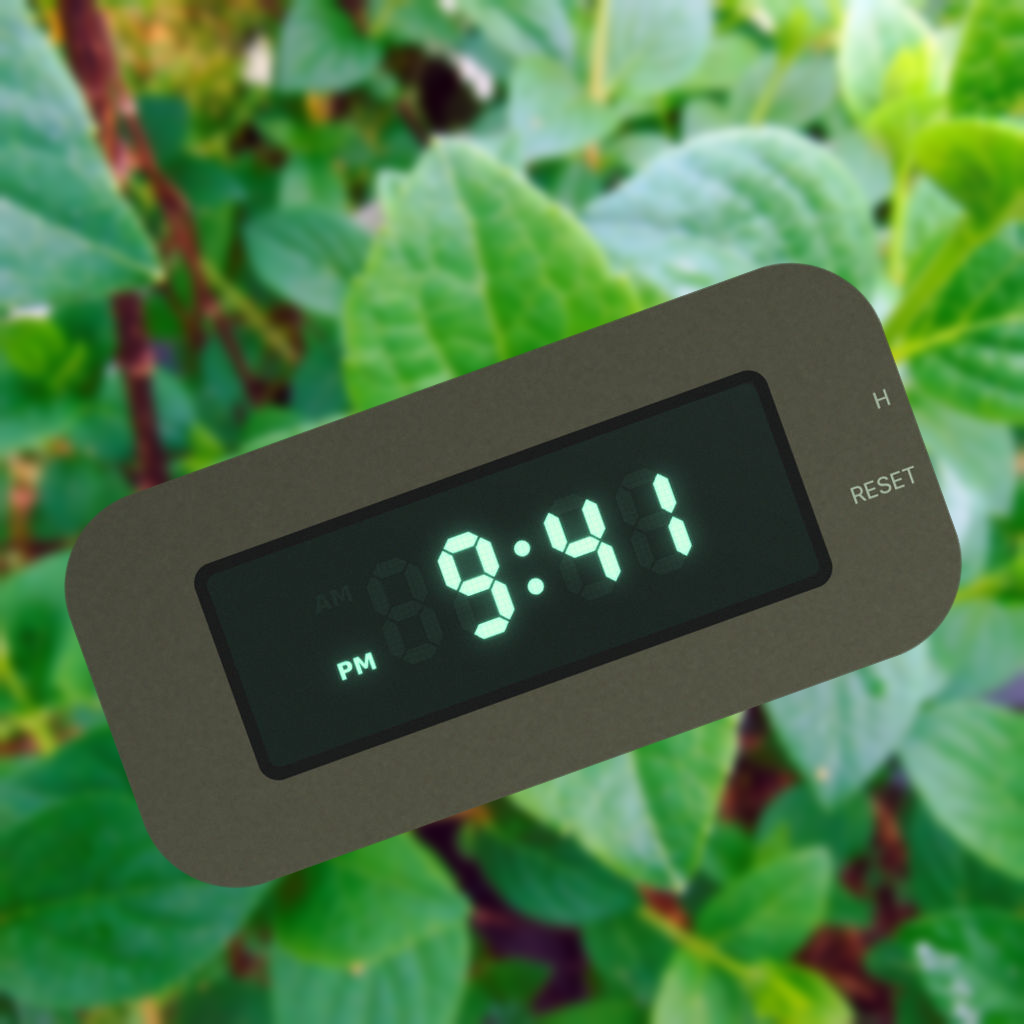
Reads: 9 h 41 min
